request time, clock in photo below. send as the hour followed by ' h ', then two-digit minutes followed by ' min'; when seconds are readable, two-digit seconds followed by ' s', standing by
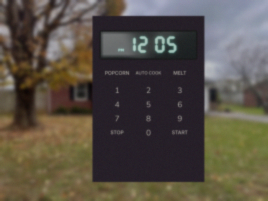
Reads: 12 h 05 min
